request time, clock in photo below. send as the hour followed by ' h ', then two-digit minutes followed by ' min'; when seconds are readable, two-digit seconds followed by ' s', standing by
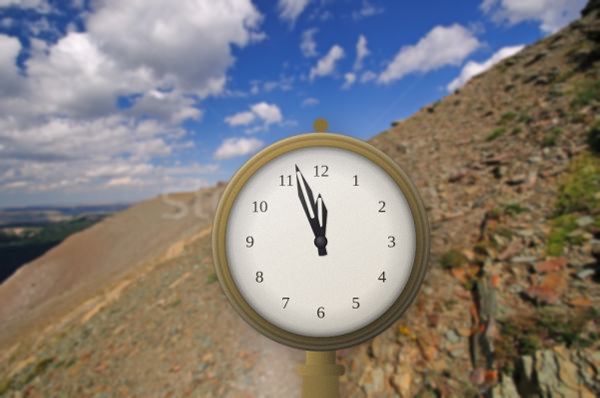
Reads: 11 h 57 min
